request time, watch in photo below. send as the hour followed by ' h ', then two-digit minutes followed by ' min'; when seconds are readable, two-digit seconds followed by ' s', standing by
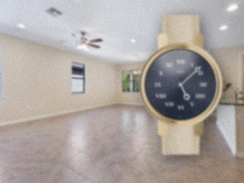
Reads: 5 h 08 min
